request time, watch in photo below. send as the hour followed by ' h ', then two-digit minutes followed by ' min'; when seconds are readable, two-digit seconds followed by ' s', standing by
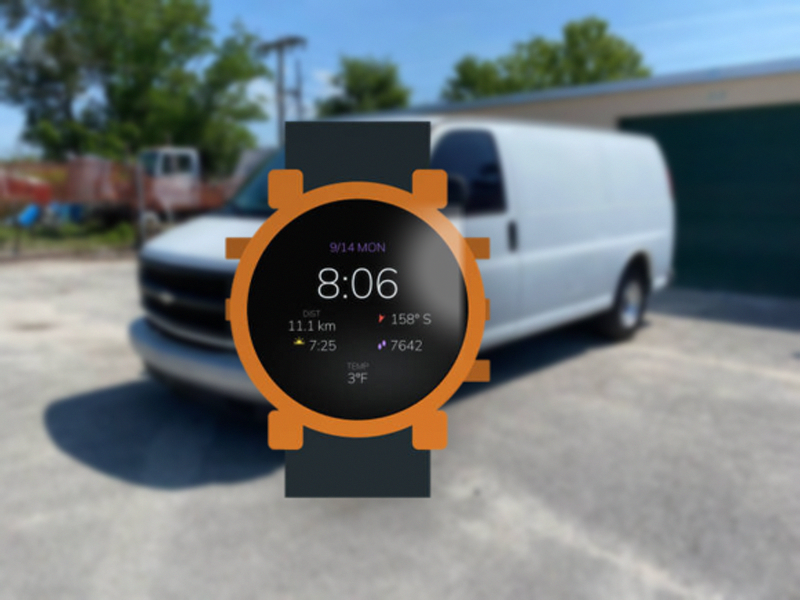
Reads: 8 h 06 min
